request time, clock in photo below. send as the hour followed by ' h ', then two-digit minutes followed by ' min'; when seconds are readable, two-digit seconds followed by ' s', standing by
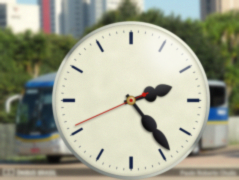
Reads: 2 h 23 min 41 s
